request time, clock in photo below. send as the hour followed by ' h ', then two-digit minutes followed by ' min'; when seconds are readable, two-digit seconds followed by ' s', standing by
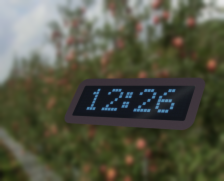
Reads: 12 h 26 min
